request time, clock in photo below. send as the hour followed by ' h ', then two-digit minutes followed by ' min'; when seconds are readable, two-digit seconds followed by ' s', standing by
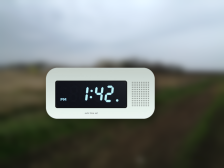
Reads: 1 h 42 min
